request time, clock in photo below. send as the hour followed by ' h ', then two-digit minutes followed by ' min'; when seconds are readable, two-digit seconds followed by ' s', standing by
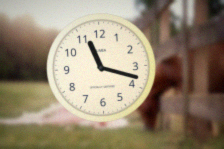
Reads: 11 h 18 min
